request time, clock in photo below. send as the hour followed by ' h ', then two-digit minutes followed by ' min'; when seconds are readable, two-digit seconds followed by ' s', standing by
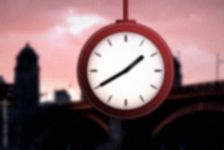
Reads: 1 h 40 min
